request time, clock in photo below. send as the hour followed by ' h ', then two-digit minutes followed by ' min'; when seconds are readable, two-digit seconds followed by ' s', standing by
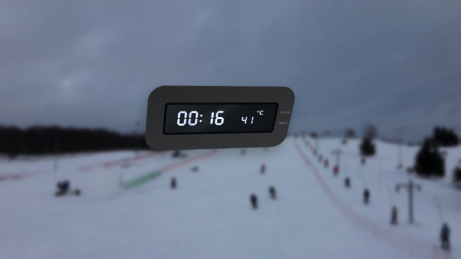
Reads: 0 h 16 min
